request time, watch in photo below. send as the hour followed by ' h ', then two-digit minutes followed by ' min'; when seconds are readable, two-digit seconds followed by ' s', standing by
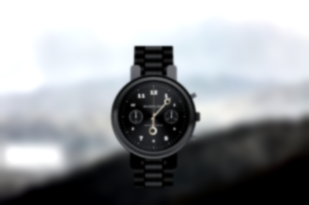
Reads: 6 h 07 min
